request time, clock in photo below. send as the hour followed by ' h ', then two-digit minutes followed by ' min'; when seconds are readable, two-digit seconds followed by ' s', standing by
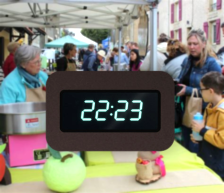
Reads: 22 h 23 min
